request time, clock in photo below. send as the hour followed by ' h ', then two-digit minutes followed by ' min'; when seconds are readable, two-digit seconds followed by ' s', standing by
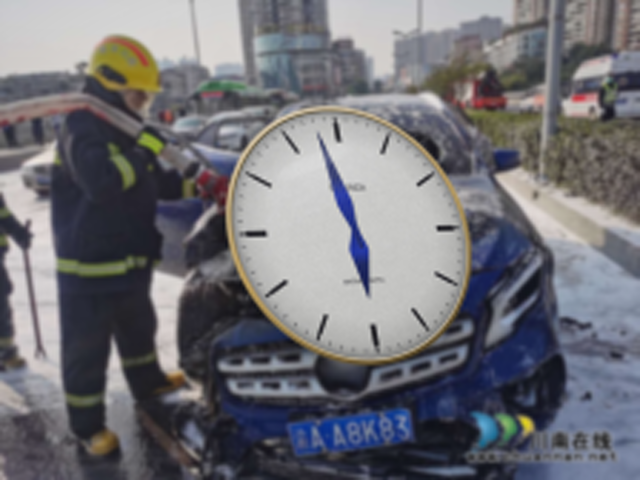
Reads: 5 h 58 min
